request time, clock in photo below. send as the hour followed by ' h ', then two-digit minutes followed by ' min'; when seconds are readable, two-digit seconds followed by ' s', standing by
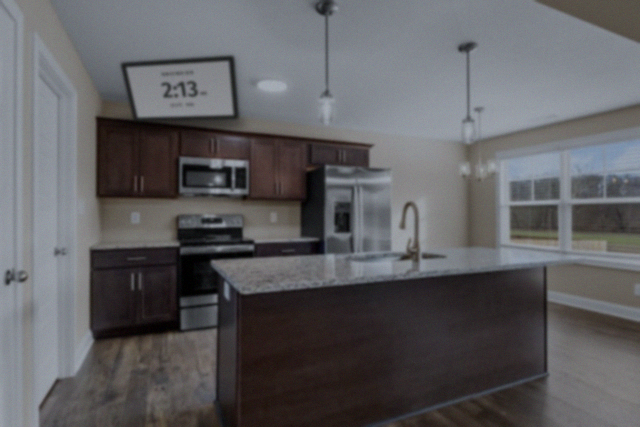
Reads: 2 h 13 min
